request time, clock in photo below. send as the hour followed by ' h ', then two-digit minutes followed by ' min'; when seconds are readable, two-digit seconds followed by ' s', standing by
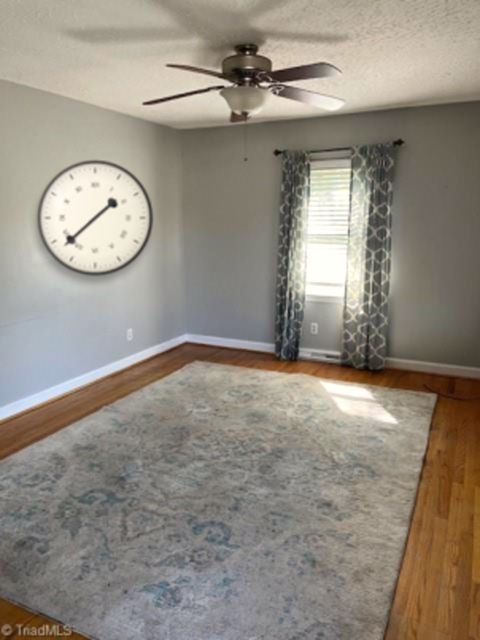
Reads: 1 h 38 min
